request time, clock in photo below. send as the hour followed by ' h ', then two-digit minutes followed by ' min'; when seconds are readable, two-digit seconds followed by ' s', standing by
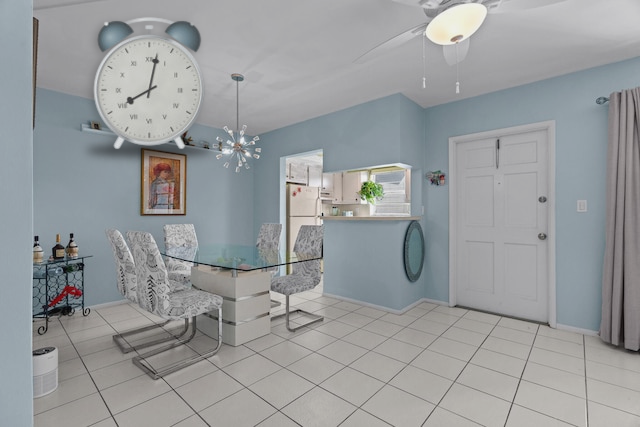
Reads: 8 h 02 min
